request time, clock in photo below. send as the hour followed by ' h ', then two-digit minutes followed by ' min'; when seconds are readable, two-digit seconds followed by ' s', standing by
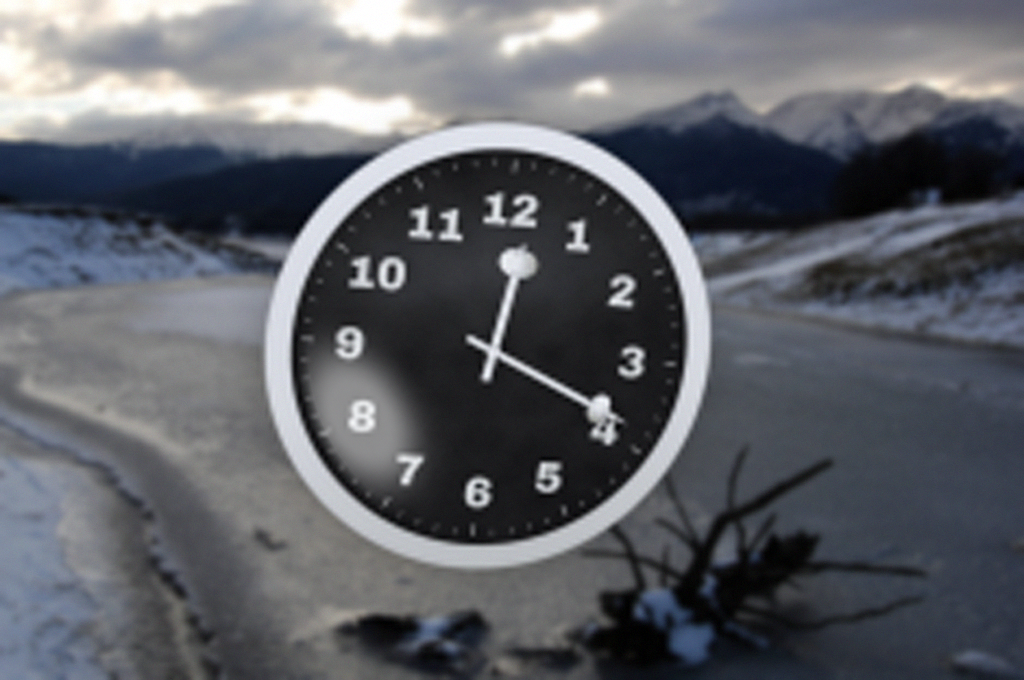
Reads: 12 h 19 min
